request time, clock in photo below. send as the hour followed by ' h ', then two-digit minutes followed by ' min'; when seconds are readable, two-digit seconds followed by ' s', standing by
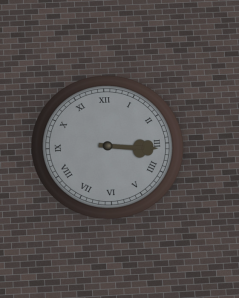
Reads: 3 h 16 min
